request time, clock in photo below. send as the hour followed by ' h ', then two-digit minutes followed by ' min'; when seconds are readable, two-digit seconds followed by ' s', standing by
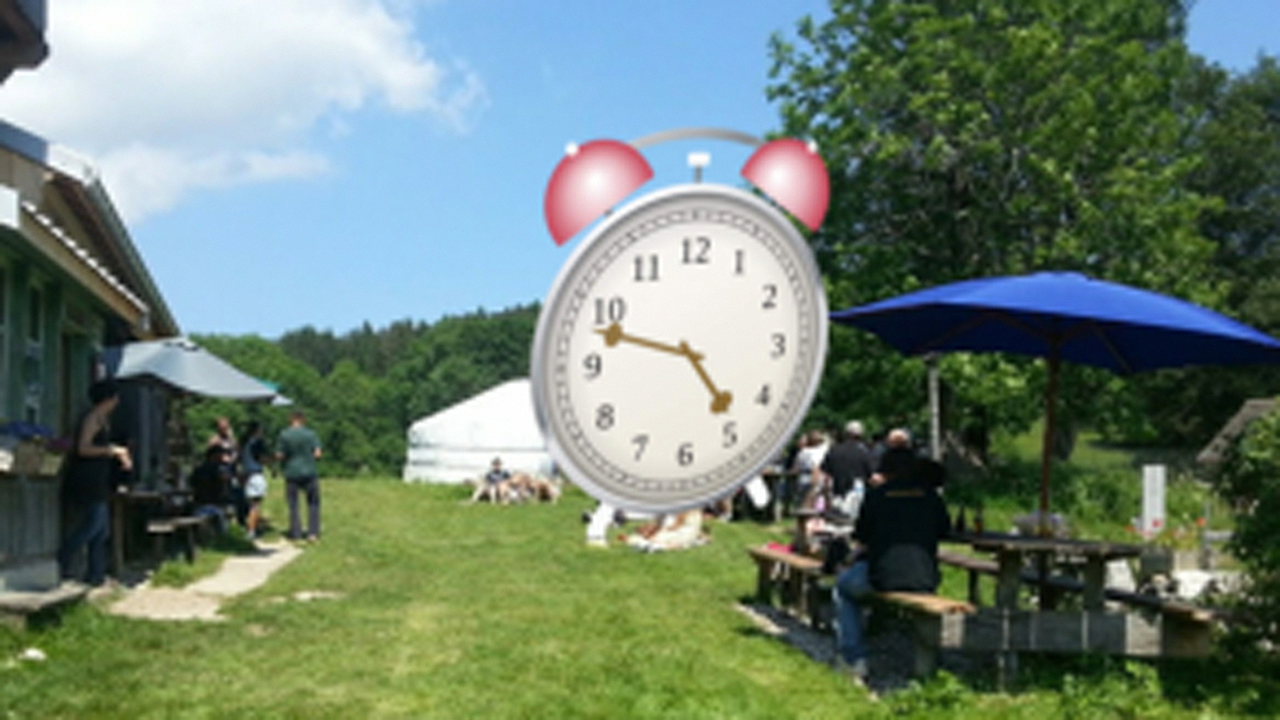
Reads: 4 h 48 min
